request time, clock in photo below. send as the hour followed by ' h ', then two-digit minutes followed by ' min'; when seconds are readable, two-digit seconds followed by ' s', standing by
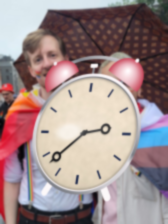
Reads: 2 h 38 min
